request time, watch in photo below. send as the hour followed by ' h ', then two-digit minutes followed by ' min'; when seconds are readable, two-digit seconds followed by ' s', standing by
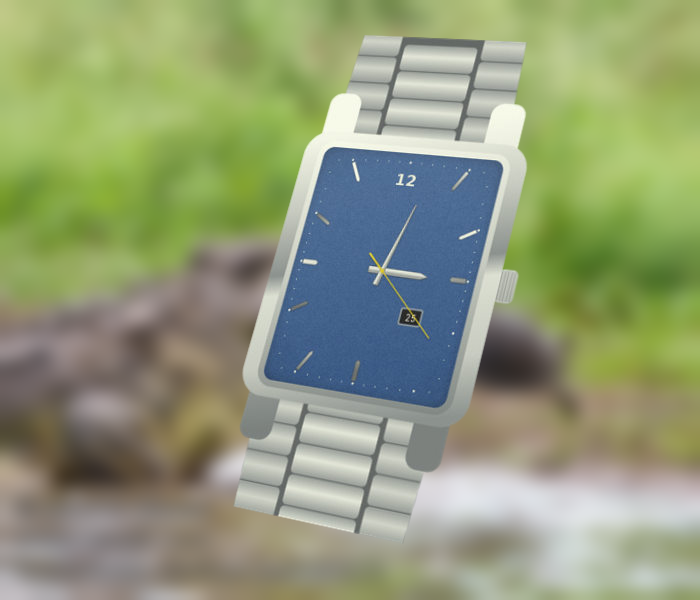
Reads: 3 h 02 min 22 s
